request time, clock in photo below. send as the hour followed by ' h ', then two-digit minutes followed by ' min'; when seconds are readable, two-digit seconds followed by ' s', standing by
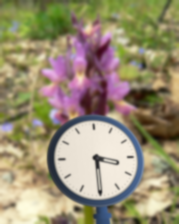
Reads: 3 h 30 min
